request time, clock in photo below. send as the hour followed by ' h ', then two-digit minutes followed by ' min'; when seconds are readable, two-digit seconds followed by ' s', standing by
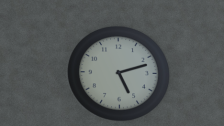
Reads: 5 h 12 min
